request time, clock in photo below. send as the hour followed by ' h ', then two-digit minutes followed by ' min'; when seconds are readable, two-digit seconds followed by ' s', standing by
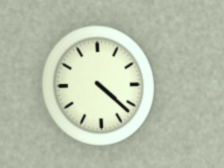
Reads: 4 h 22 min
